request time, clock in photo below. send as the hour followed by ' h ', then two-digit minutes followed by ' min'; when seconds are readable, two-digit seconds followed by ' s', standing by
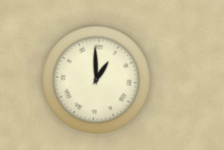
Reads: 12 h 59 min
